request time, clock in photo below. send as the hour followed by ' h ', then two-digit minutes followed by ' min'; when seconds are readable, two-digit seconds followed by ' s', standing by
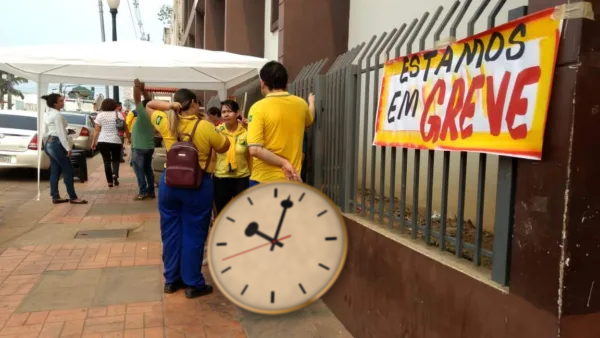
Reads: 10 h 02 min 42 s
